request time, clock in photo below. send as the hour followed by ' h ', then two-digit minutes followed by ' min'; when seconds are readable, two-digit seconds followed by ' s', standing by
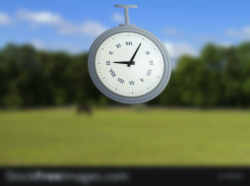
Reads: 9 h 05 min
